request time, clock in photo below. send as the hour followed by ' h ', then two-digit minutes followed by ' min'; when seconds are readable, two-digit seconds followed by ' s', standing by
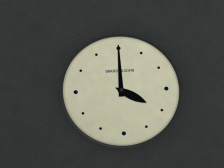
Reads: 4 h 00 min
